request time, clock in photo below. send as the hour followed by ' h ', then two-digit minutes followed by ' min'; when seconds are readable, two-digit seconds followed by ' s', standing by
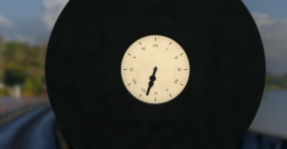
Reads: 6 h 33 min
